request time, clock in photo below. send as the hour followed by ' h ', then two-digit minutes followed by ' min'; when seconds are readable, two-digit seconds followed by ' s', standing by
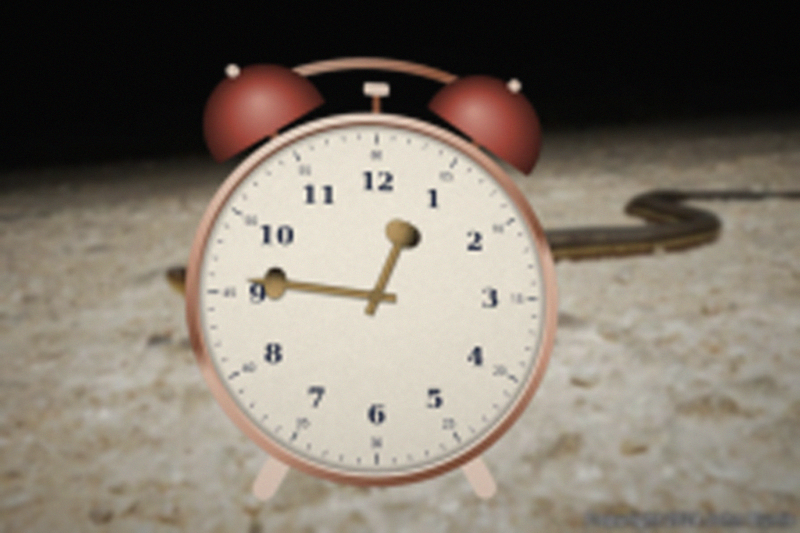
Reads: 12 h 46 min
